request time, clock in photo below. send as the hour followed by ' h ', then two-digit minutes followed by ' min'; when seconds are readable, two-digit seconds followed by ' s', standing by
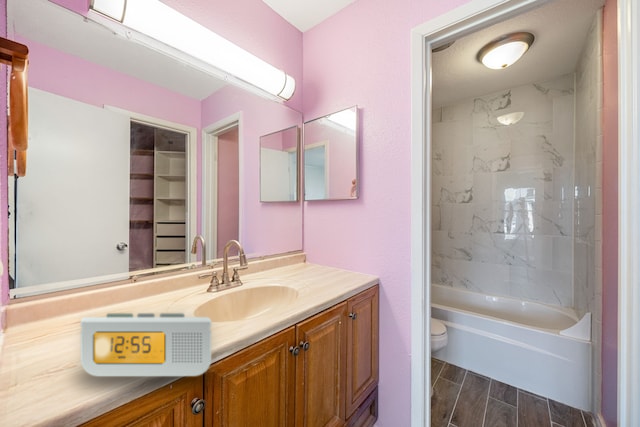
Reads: 12 h 55 min
